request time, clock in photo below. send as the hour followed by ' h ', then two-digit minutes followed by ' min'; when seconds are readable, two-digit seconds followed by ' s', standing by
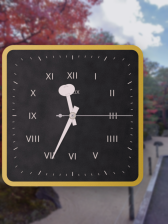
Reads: 11 h 34 min 15 s
